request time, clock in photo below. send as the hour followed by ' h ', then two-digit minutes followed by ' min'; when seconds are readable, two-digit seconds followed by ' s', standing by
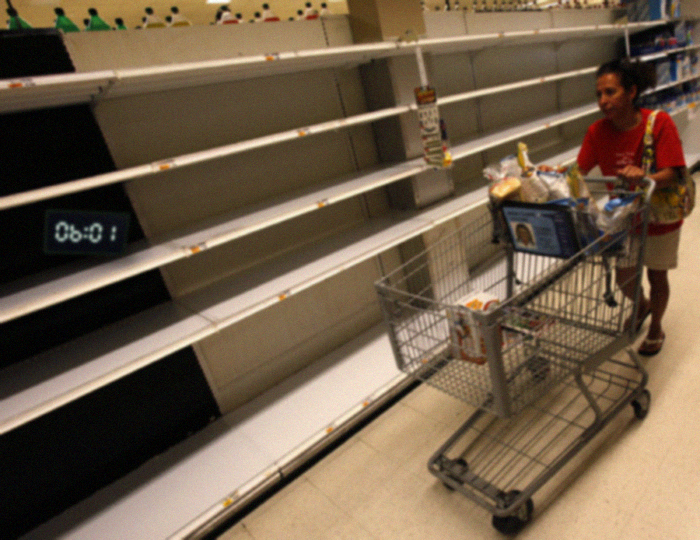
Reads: 6 h 01 min
